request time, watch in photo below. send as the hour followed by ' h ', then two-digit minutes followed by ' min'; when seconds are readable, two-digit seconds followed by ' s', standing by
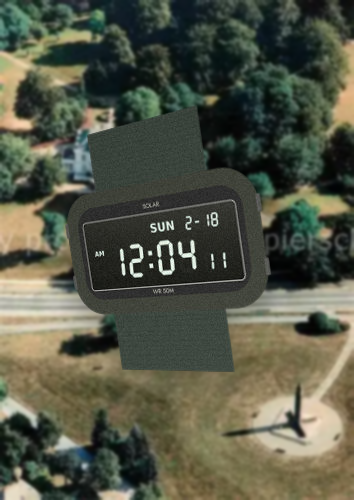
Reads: 12 h 04 min 11 s
